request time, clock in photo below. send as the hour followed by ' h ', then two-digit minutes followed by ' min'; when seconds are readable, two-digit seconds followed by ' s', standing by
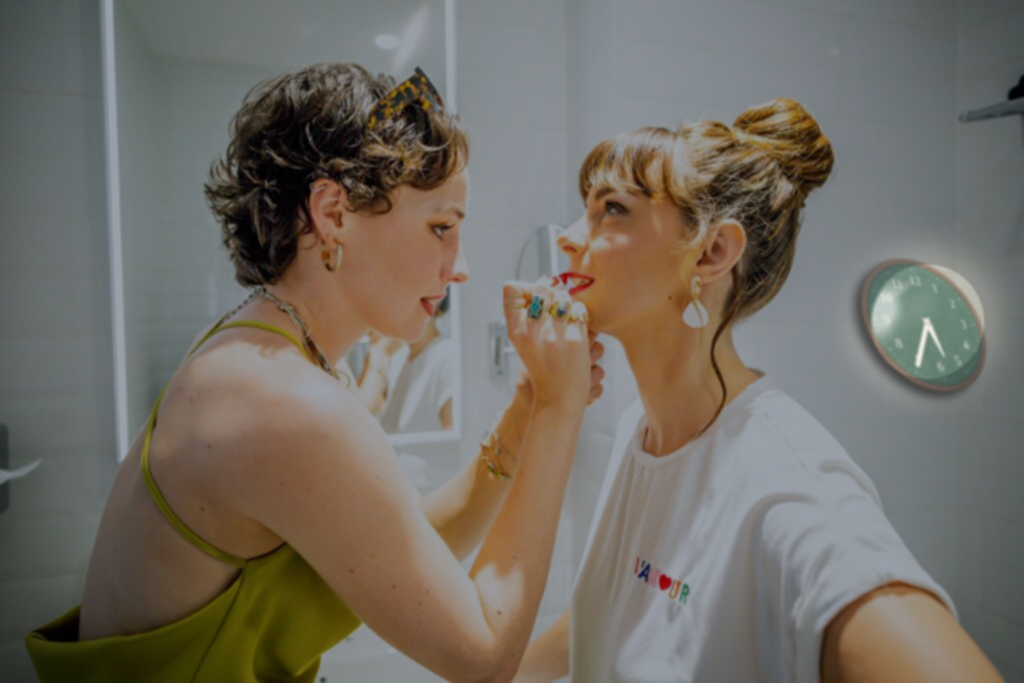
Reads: 5 h 35 min
